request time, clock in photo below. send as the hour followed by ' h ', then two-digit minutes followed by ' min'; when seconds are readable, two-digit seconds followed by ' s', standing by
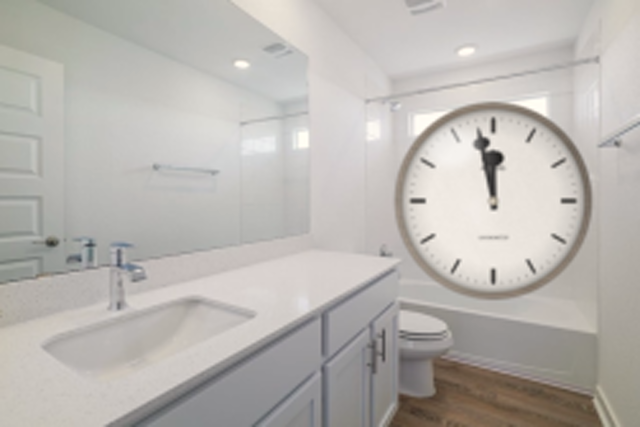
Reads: 11 h 58 min
